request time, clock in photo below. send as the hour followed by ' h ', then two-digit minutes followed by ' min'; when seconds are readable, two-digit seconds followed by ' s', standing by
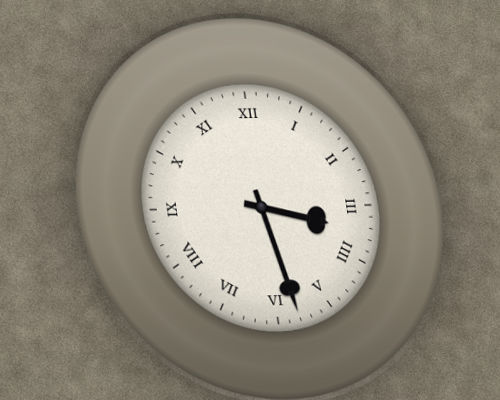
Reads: 3 h 28 min
